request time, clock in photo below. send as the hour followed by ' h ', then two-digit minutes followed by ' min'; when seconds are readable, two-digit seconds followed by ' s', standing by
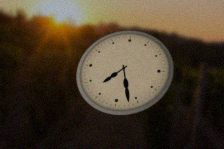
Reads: 7 h 27 min
